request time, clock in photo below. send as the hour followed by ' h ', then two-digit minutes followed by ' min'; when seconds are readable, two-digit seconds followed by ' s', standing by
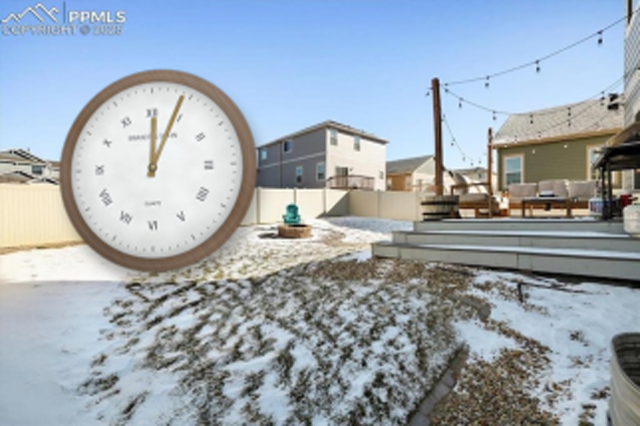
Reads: 12 h 04 min
